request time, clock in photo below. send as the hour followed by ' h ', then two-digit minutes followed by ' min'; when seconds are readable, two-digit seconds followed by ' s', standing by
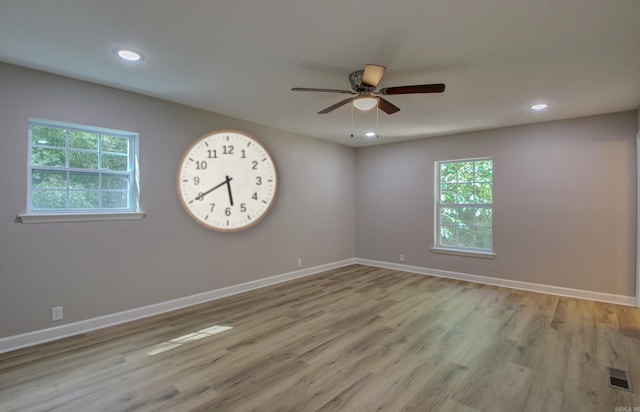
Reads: 5 h 40 min
